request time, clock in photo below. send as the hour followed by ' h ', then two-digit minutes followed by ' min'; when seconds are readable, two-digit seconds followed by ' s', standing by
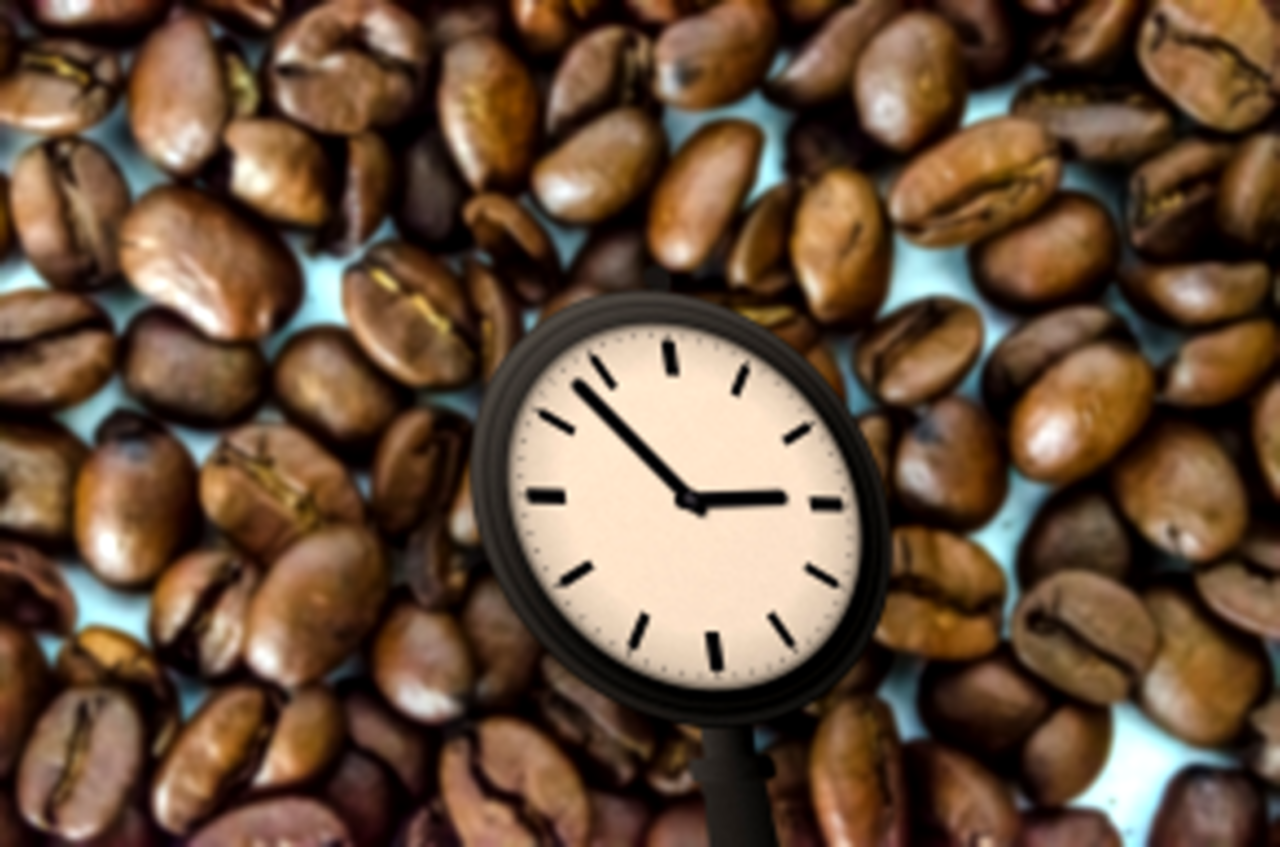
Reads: 2 h 53 min
